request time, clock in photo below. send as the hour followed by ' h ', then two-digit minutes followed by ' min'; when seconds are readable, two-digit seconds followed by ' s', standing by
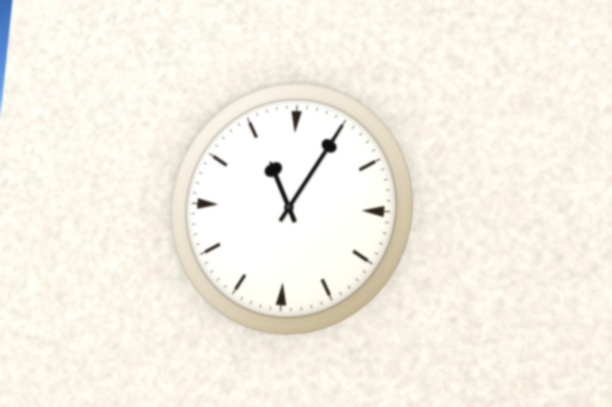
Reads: 11 h 05 min
